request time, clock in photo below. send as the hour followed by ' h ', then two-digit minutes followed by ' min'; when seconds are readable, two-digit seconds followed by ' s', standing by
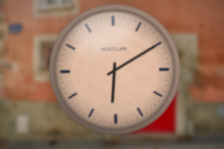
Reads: 6 h 10 min
